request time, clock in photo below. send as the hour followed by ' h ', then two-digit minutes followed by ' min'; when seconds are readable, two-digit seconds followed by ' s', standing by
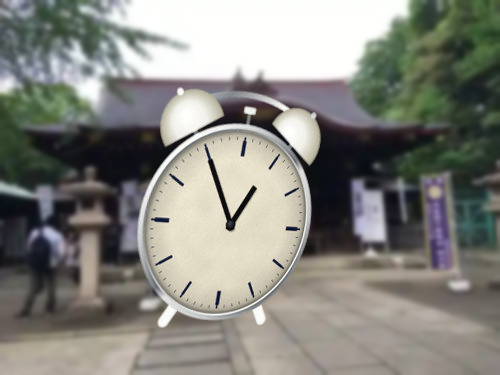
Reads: 12 h 55 min
